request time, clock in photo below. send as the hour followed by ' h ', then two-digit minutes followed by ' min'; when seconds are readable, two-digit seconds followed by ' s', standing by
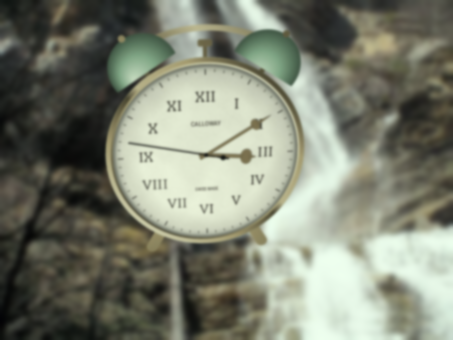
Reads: 3 h 09 min 47 s
